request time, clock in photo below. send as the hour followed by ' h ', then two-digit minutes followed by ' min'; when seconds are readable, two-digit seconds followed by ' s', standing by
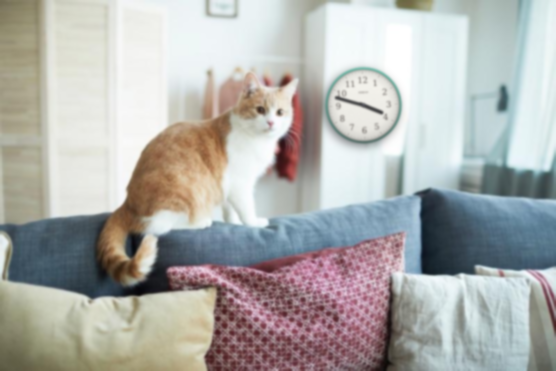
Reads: 3 h 48 min
